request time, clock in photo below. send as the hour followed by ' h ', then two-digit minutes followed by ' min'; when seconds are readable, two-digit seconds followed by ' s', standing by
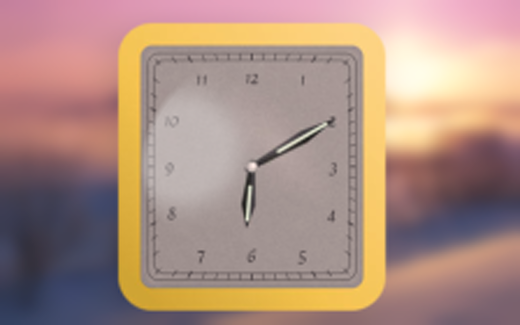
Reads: 6 h 10 min
